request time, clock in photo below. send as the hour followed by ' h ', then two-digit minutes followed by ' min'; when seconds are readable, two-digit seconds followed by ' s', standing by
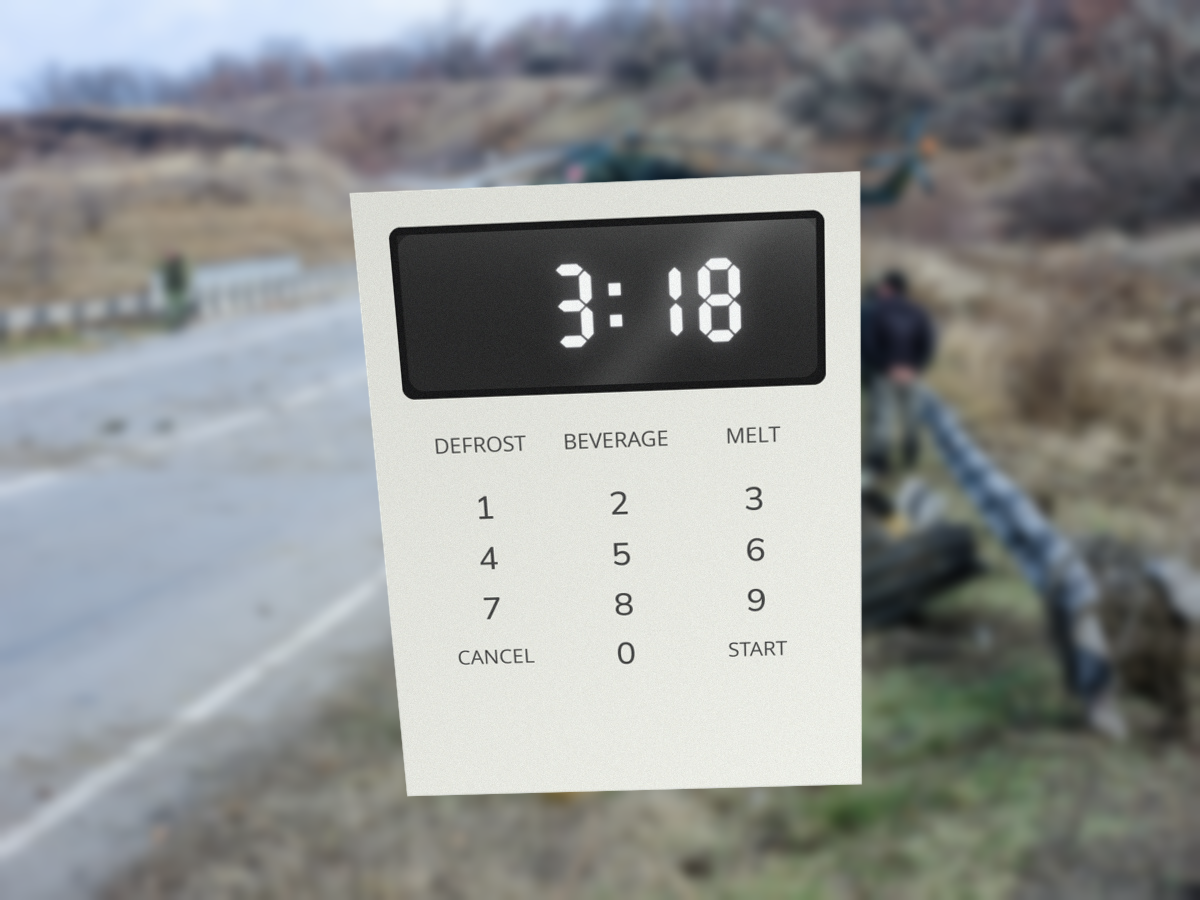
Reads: 3 h 18 min
